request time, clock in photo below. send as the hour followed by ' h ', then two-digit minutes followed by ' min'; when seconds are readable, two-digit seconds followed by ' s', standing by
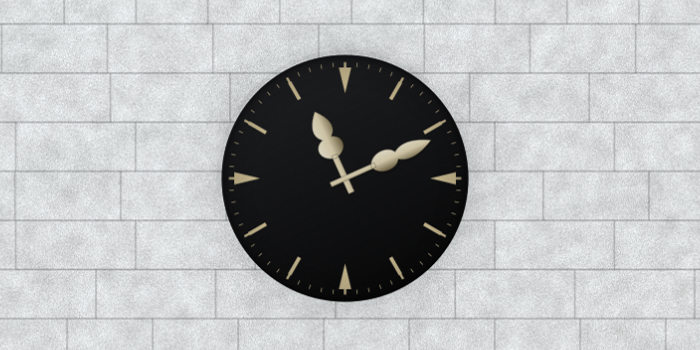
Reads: 11 h 11 min
